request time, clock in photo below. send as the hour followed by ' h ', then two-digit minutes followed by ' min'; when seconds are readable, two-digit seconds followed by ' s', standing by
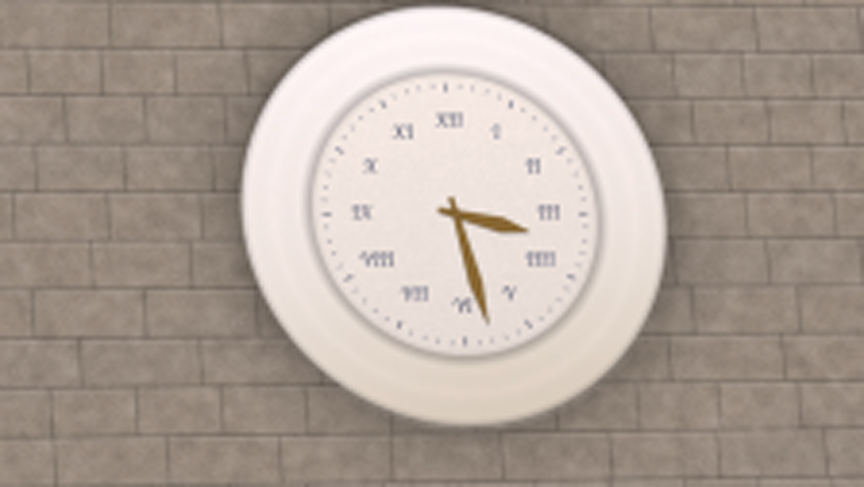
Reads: 3 h 28 min
